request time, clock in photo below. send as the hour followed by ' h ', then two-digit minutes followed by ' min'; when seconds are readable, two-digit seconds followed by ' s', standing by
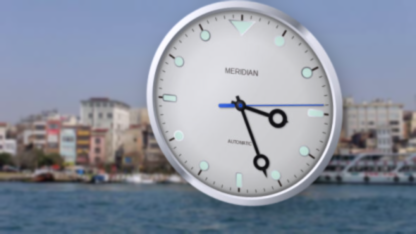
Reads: 3 h 26 min 14 s
